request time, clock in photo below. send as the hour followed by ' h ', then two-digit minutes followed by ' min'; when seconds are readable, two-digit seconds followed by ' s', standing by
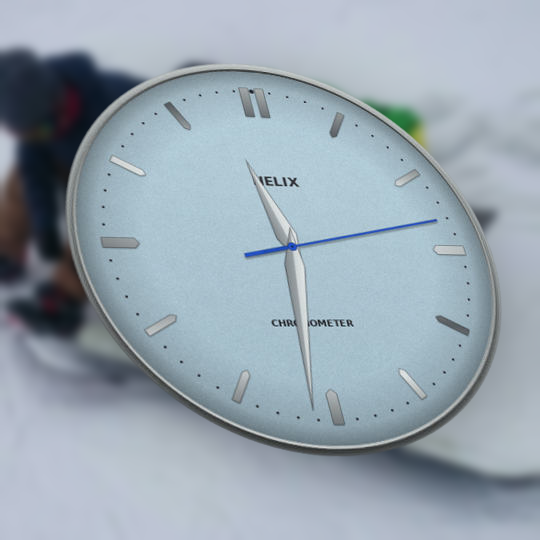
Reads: 11 h 31 min 13 s
